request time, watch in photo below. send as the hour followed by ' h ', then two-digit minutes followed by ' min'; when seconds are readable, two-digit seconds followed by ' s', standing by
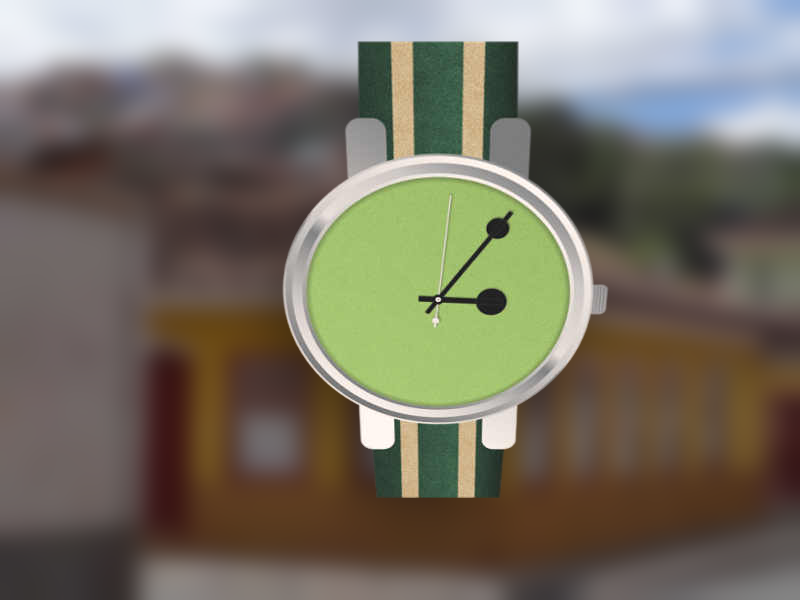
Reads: 3 h 06 min 01 s
